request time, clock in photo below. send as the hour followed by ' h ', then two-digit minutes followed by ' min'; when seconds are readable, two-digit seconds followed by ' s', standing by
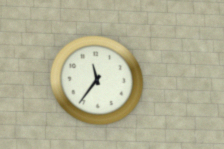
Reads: 11 h 36 min
